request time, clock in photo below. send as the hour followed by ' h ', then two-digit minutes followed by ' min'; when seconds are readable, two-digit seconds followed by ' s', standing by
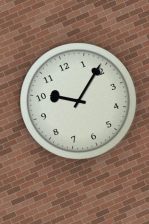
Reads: 10 h 09 min
